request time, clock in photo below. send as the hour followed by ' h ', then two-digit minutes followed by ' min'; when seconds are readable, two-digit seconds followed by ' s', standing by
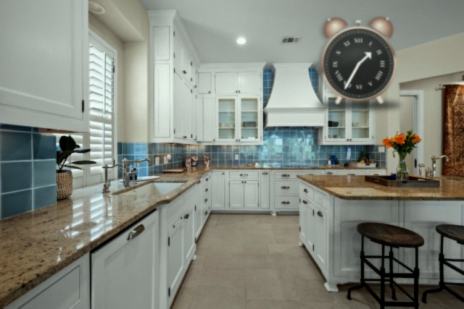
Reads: 1 h 35 min
